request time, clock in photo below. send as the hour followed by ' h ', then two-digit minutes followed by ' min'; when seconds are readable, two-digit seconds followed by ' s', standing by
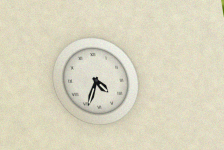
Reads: 4 h 34 min
